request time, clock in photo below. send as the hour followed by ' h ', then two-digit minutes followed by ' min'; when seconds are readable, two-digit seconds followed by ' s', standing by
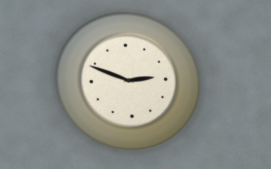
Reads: 2 h 49 min
